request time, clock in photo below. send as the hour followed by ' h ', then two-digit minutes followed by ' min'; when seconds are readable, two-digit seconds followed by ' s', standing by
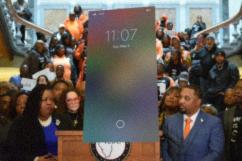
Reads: 11 h 07 min
